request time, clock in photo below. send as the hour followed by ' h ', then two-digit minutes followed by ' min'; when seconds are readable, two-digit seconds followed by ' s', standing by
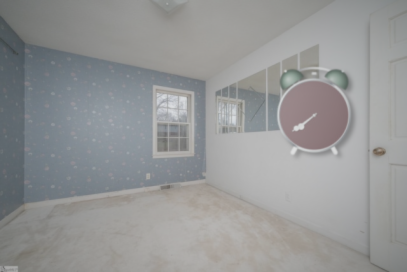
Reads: 7 h 39 min
